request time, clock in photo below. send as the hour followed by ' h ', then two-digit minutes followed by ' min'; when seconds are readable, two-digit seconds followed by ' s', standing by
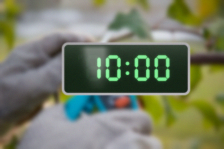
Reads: 10 h 00 min
